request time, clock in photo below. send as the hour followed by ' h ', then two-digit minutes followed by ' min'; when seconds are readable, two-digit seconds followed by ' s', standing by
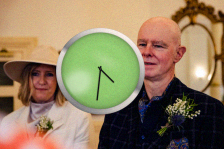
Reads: 4 h 31 min
